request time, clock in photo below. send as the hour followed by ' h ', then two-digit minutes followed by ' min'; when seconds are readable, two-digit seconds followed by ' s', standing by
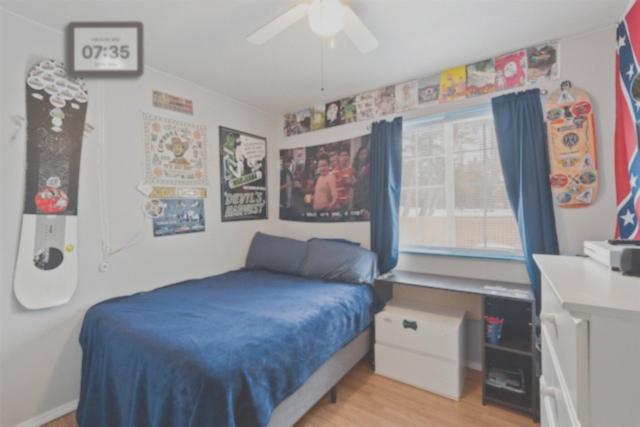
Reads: 7 h 35 min
